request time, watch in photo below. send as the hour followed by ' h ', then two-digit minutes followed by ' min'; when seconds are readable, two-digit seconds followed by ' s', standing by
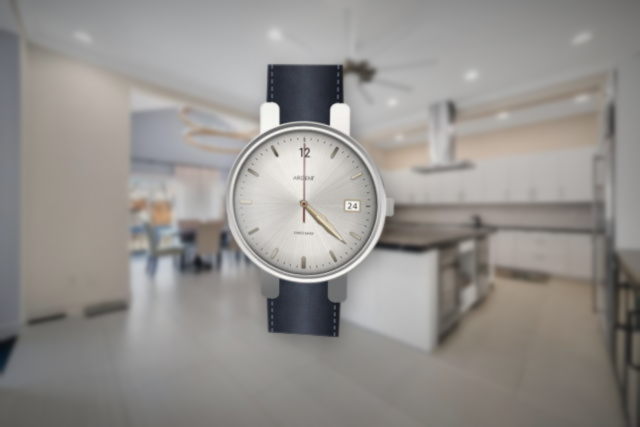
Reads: 4 h 22 min 00 s
